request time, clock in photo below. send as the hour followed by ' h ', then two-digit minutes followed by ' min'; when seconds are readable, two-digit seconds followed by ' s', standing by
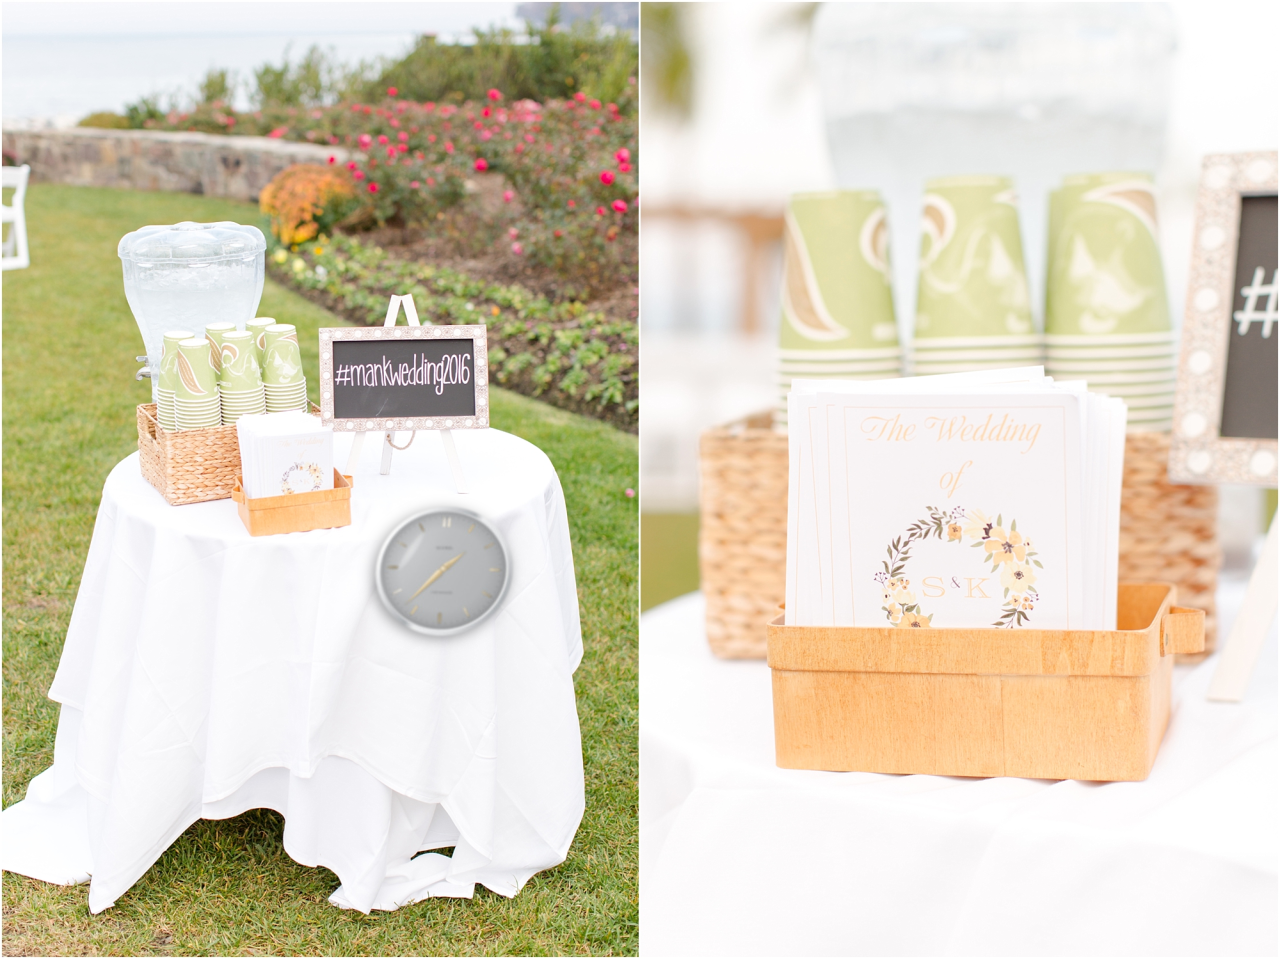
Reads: 1 h 37 min
